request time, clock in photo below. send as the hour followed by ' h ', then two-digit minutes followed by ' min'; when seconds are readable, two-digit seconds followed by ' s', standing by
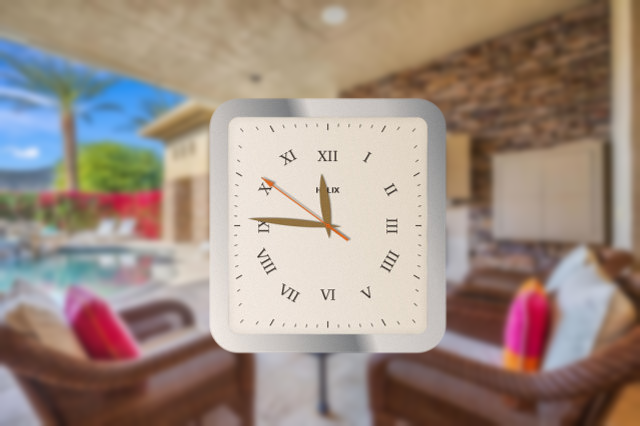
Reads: 11 h 45 min 51 s
